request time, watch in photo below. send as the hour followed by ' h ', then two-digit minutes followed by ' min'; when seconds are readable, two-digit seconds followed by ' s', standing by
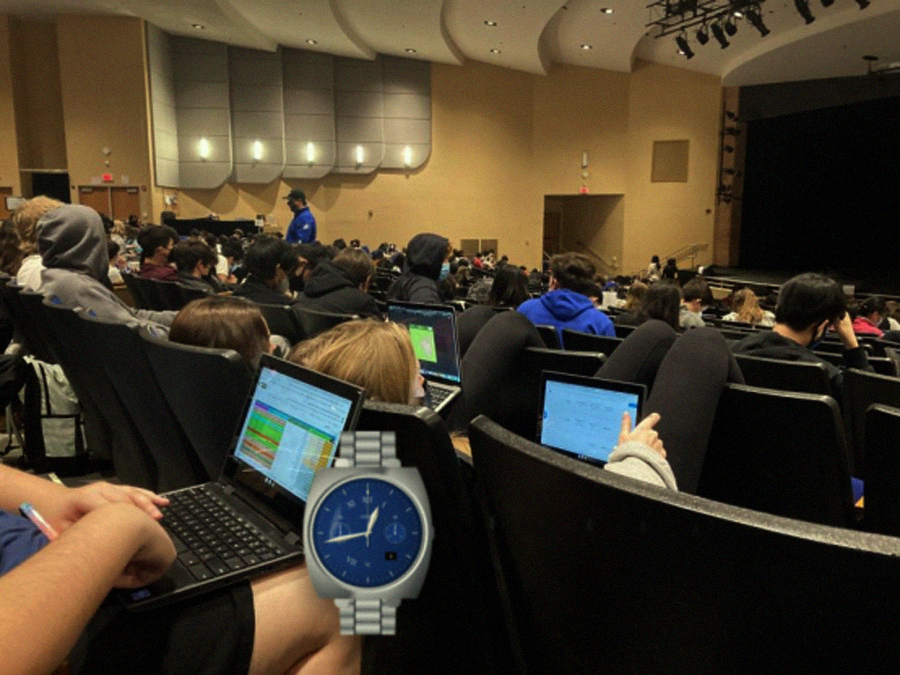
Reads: 12 h 43 min
